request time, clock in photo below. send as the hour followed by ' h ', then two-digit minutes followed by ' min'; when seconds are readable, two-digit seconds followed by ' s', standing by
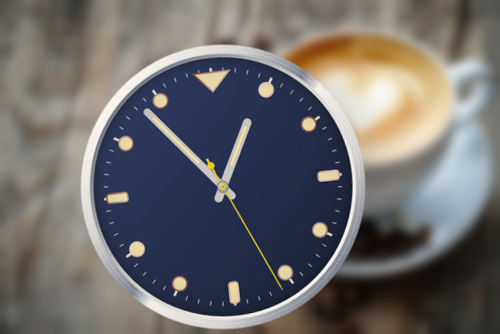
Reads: 12 h 53 min 26 s
